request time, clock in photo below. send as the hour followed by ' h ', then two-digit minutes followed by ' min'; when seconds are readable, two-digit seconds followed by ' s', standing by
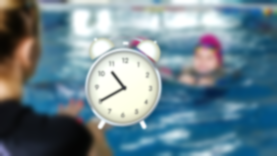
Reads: 10 h 40 min
